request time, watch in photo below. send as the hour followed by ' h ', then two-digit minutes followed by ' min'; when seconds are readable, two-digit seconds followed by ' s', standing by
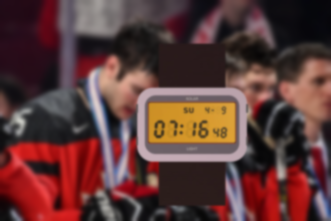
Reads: 7 h 16 min 48 s
